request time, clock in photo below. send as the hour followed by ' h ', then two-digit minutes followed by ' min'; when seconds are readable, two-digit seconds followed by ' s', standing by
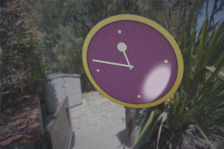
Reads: 11 h 48 min
